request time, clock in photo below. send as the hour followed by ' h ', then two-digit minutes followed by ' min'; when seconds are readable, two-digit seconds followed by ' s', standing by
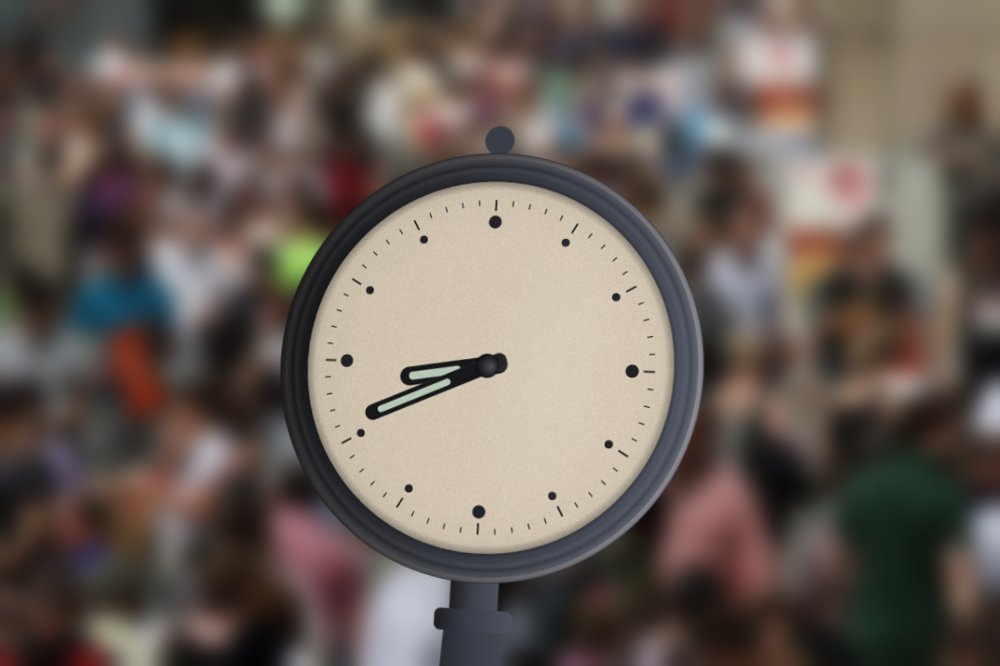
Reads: 8 h 41 min
